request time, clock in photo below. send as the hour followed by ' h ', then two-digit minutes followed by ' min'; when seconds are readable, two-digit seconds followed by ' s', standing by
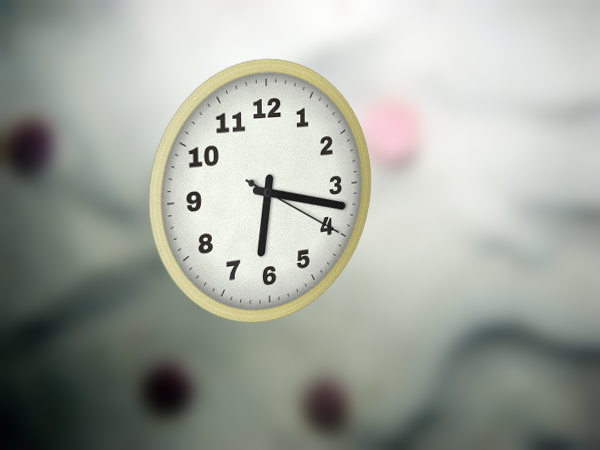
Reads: 6 h 17 min 20 s
